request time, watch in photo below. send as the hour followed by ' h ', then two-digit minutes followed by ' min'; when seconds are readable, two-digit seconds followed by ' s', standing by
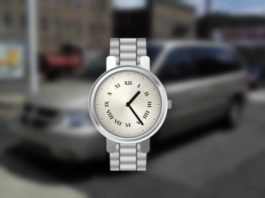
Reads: 1 h 24 min
